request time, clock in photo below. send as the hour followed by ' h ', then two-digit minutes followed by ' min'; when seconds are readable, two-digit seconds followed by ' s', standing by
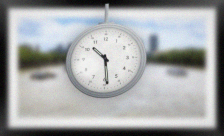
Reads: 10 h 29 min
